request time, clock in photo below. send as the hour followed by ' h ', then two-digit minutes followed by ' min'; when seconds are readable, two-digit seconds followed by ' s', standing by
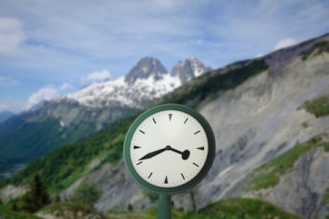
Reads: 3 h 41 min
